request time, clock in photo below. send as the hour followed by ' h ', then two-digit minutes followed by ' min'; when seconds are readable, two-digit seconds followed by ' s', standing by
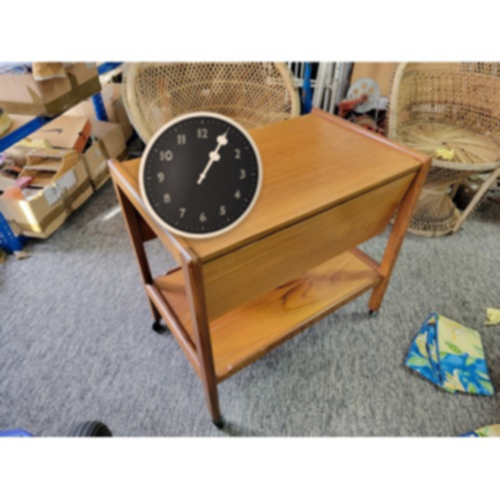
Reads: 1 h 05 min
